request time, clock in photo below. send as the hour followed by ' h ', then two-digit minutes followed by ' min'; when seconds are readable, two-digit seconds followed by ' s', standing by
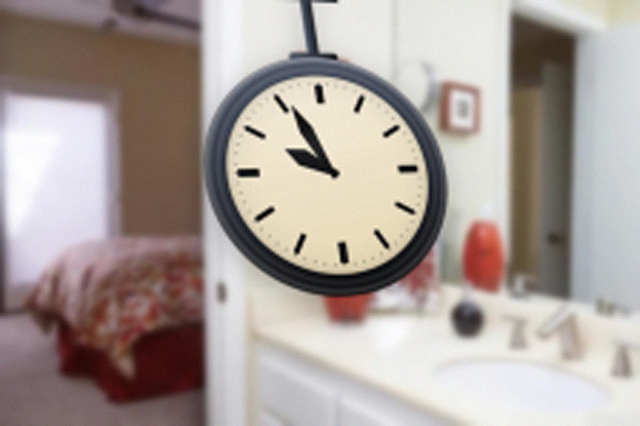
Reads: 9 h 56 min
